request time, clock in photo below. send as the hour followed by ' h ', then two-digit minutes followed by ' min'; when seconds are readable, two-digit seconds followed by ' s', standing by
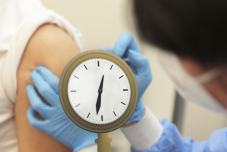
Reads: 12 h 32 min
